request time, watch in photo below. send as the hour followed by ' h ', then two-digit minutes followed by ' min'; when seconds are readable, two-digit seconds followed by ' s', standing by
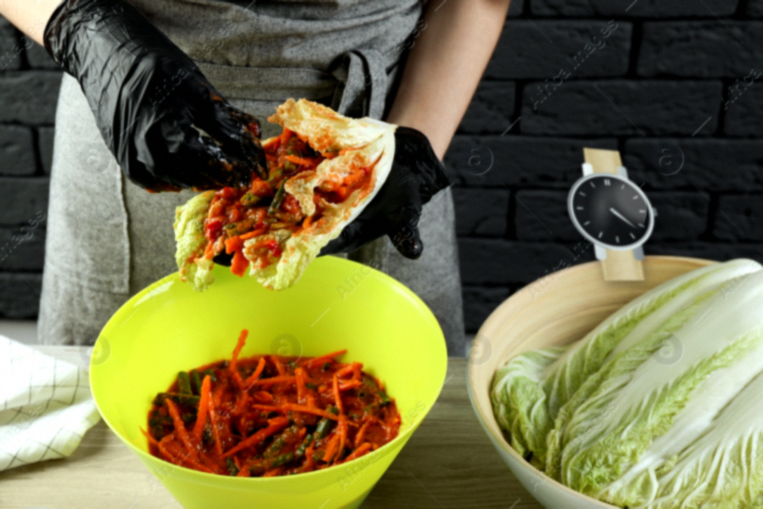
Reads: 4 h 22 min
